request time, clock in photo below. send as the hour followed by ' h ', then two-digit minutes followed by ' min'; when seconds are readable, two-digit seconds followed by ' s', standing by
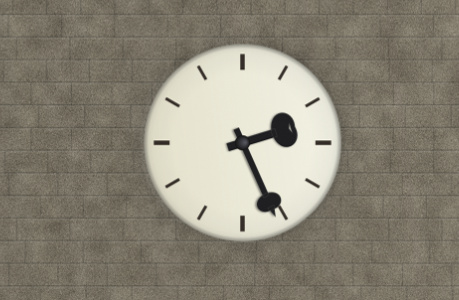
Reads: 2 h 26 min
